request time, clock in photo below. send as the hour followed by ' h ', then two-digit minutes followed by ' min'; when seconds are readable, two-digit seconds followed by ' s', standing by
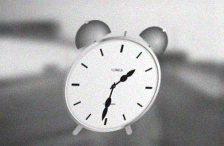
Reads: 1 h 31 min
